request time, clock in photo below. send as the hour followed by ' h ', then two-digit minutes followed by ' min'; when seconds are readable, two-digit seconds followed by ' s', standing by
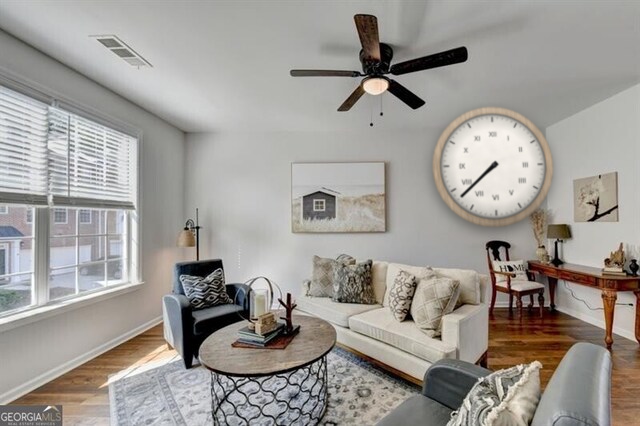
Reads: 7 h 38 min
